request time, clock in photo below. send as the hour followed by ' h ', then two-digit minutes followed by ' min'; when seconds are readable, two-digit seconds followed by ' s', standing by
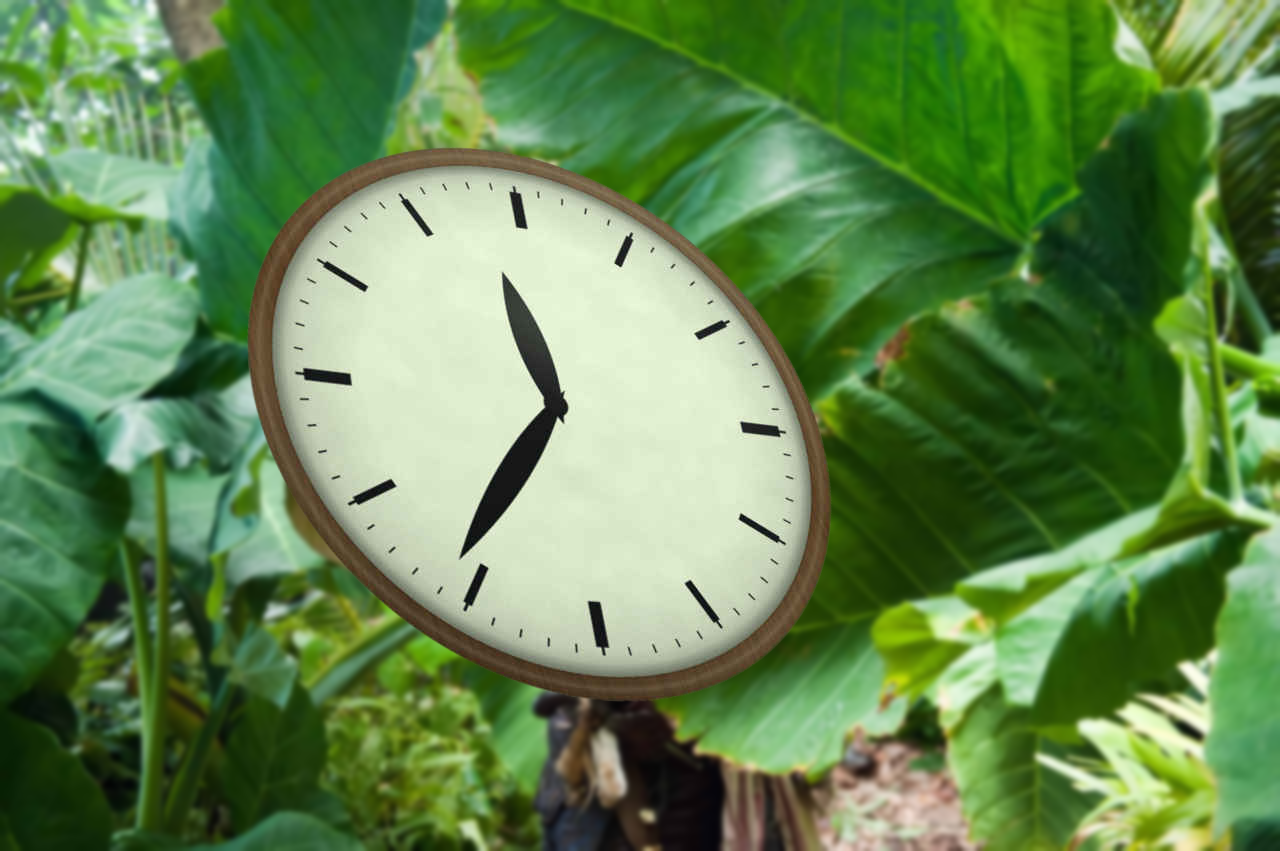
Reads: 11 h 36 min
